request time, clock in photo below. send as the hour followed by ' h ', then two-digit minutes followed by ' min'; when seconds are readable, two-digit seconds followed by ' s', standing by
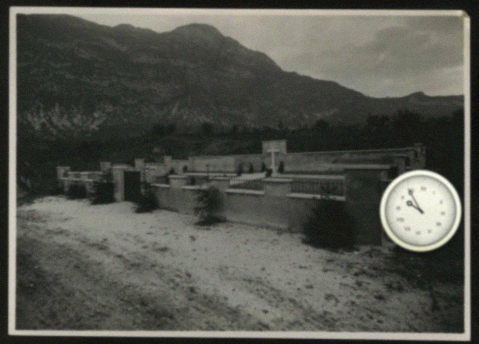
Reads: 9 h 54 min
